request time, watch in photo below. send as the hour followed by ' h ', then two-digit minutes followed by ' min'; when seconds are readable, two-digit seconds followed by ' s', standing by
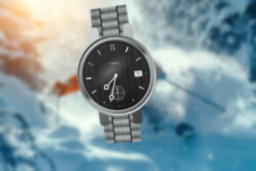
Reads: 7 h 33 min
